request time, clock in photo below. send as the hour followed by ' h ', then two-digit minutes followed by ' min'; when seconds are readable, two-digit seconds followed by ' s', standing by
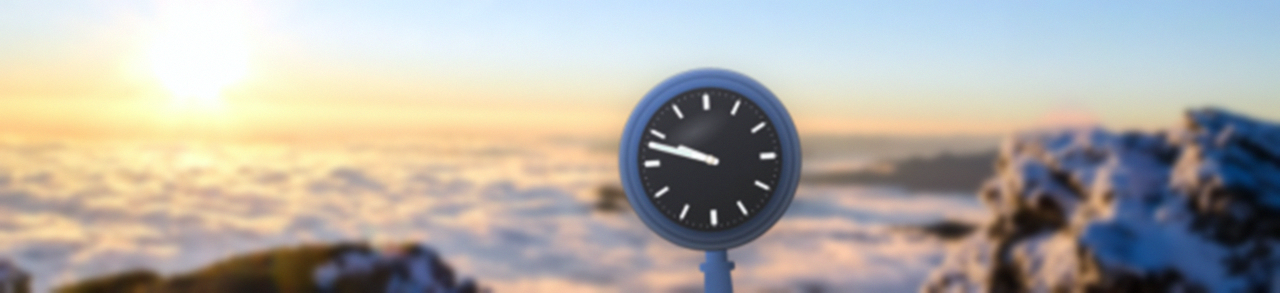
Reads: 9 h 48 min
